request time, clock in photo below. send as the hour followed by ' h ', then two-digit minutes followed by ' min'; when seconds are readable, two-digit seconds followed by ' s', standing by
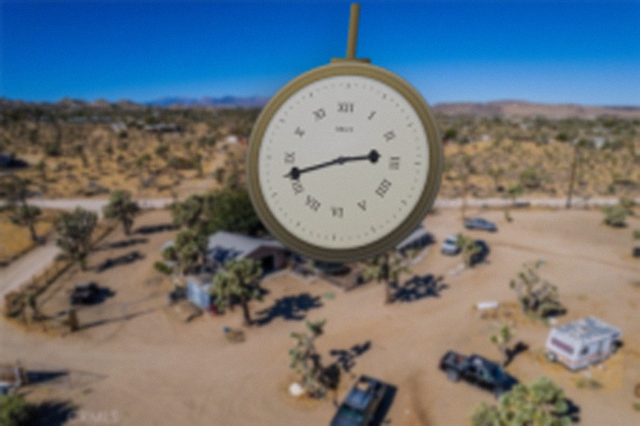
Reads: 2 h 42 min
